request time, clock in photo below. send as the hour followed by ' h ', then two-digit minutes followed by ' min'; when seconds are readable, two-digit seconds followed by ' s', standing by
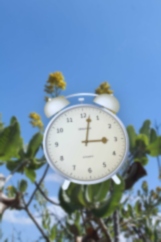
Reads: 3 h 02 min
